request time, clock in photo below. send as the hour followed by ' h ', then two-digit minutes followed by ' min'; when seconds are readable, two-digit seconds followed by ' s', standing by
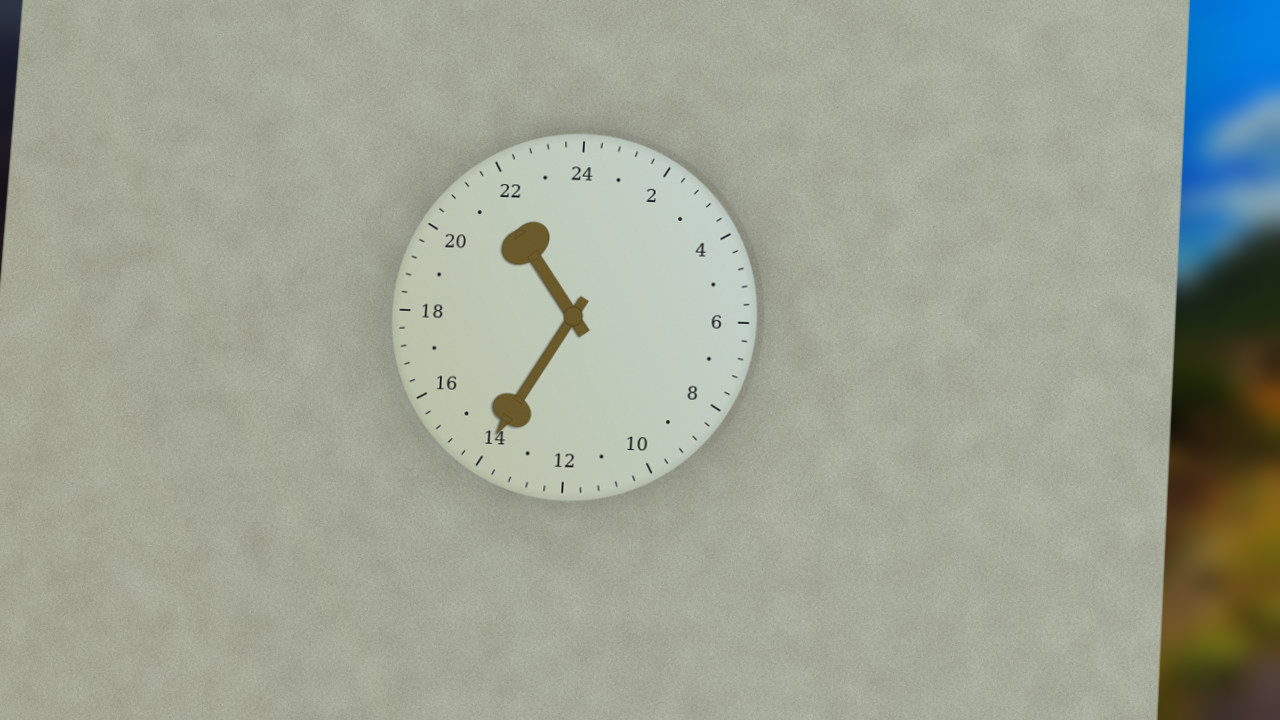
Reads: 21 h 35 min
